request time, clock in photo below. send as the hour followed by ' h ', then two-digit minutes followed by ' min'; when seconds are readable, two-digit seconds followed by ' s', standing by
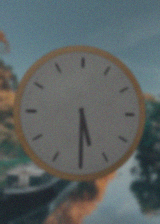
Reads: 5 h 30 min
